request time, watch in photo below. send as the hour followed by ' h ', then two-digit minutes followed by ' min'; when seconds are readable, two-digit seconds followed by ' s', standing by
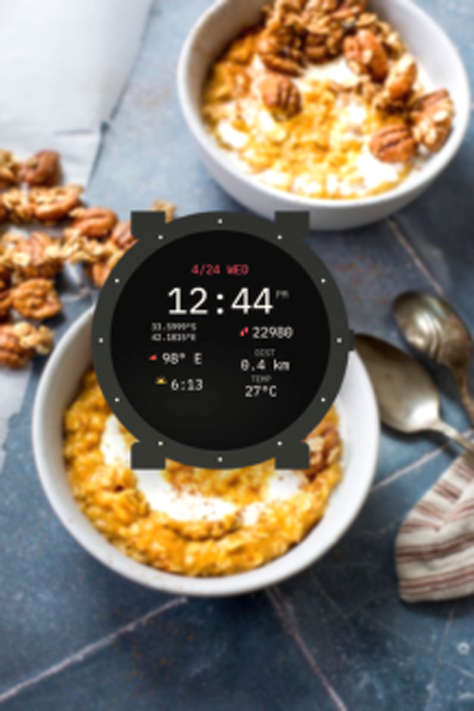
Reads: 12 h 44 min
